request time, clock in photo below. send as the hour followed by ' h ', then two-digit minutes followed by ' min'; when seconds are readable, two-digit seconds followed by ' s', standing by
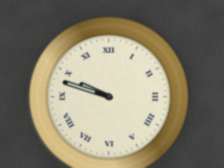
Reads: 9 h 48 min
